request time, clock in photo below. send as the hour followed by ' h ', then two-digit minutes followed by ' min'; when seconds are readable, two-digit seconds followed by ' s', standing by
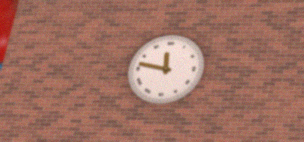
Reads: 11 h 47 min
